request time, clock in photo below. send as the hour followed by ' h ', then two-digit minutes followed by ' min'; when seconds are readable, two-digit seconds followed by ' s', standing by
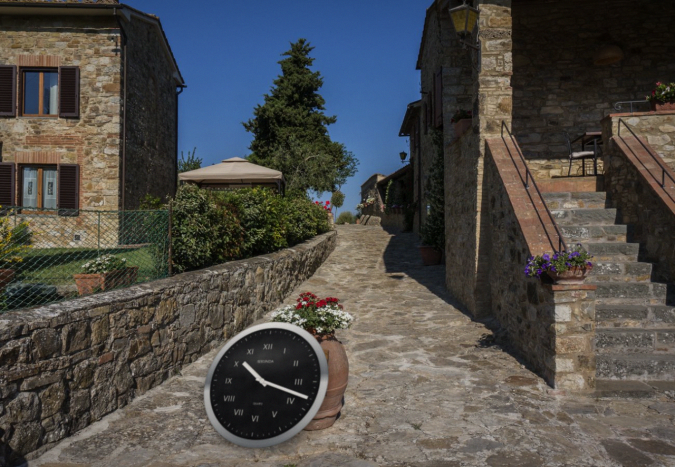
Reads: 10 h 18 min
